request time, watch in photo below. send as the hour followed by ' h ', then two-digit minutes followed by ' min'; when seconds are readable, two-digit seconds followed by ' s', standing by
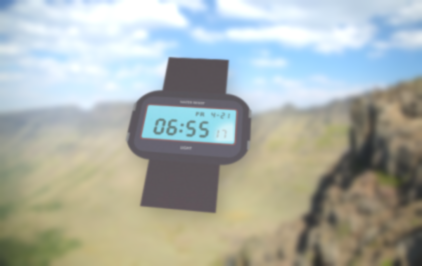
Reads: 6 h 55 min
